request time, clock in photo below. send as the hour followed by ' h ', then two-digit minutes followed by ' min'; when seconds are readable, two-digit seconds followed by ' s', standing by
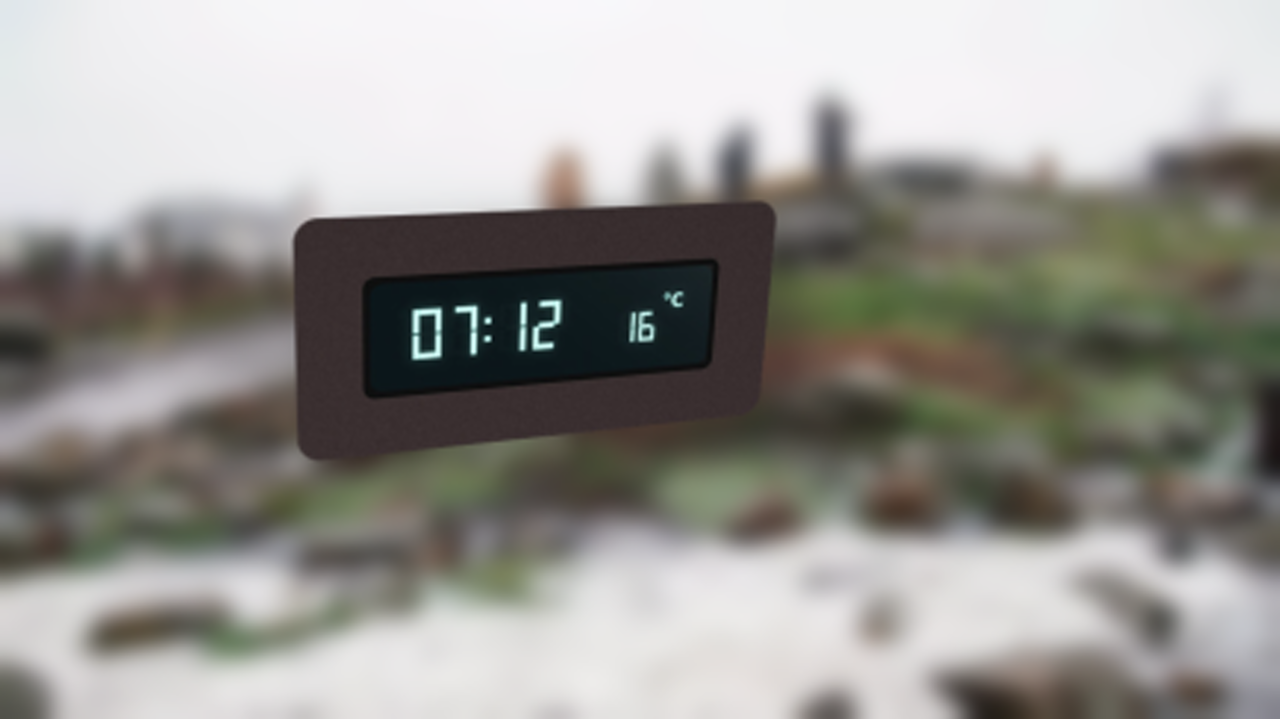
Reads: 7 h 12 min
